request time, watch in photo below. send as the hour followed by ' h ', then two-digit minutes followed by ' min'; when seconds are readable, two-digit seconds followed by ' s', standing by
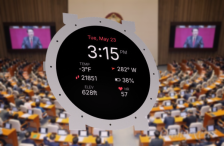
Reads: 3 h 15 min
